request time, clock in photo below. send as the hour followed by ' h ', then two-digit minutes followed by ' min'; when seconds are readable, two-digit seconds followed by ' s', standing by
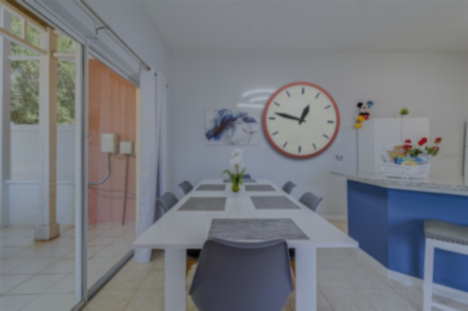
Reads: 12 h 47 min
